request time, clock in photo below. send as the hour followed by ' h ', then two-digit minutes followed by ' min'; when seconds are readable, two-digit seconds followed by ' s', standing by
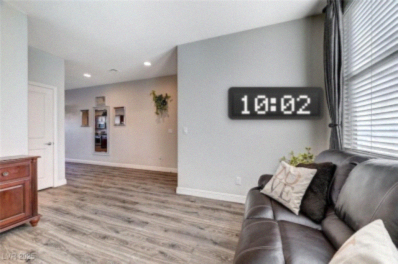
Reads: 10 h 02 min
